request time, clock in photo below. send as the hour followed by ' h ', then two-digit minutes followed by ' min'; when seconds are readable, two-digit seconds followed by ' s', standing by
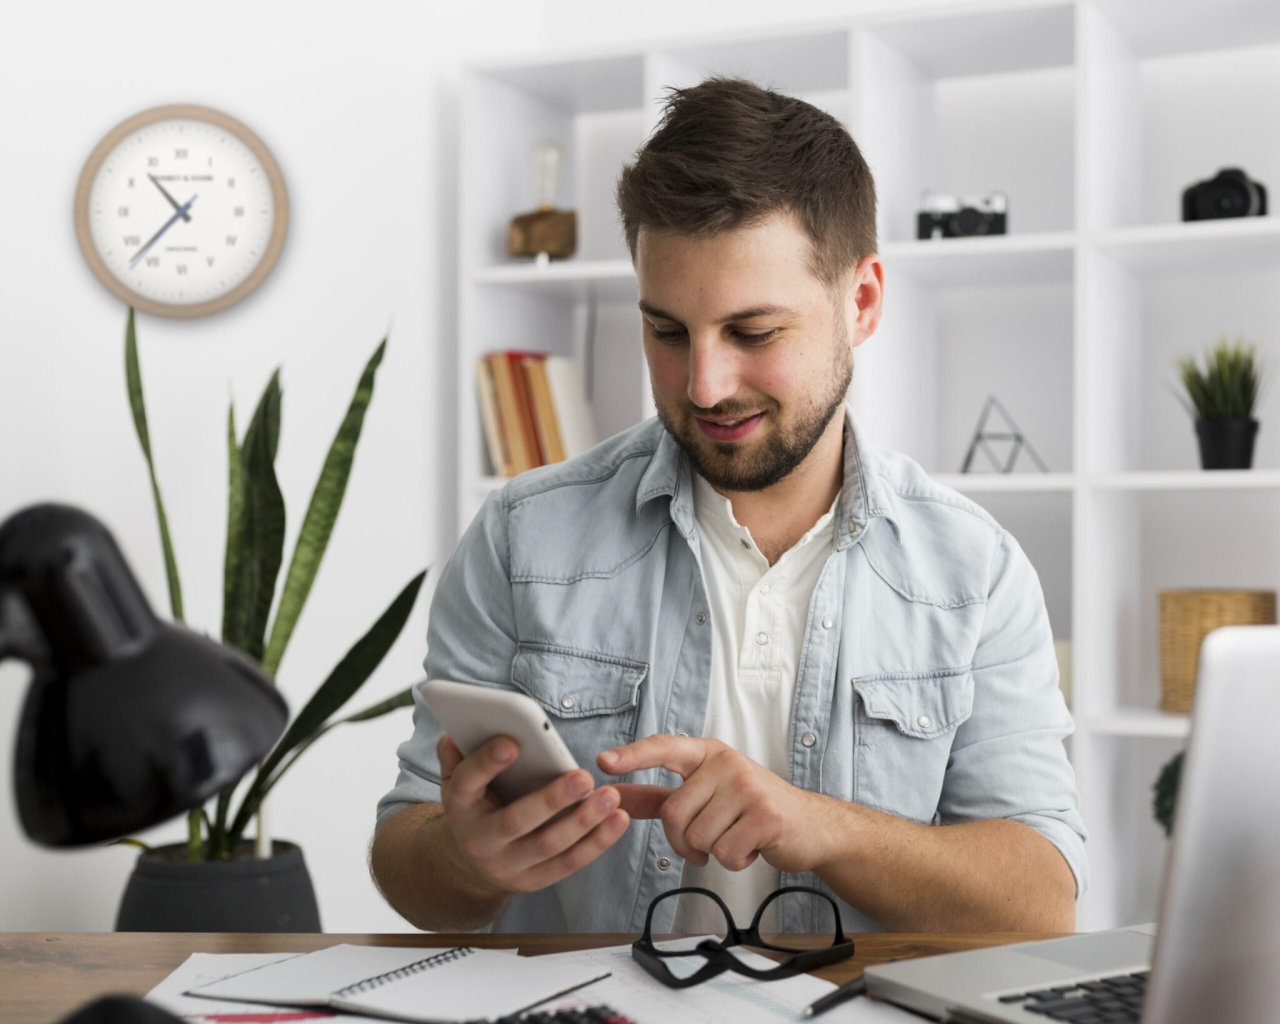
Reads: 10 h 37 min 37 s
